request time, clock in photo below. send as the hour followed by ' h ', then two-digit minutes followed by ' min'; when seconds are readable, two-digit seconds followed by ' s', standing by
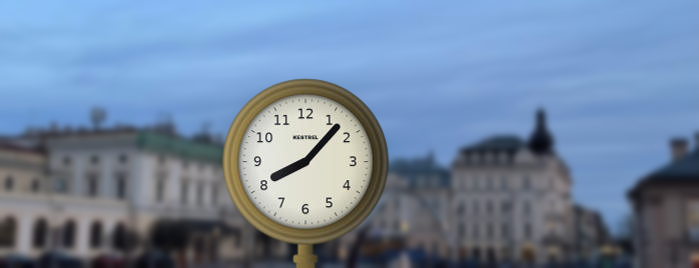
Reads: 8 h 07 min
